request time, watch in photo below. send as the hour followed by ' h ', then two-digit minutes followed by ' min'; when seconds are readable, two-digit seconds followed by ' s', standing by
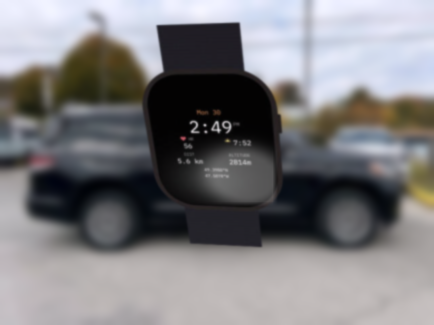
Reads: 2 h 49 min
